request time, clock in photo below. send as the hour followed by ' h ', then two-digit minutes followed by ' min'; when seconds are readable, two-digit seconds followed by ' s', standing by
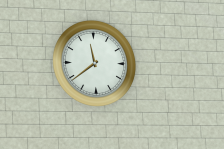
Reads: 11 h 39 min
